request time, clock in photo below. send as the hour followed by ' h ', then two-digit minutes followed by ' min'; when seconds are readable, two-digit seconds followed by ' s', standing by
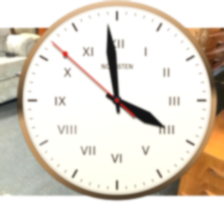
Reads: 3 h 58 min 52 s
